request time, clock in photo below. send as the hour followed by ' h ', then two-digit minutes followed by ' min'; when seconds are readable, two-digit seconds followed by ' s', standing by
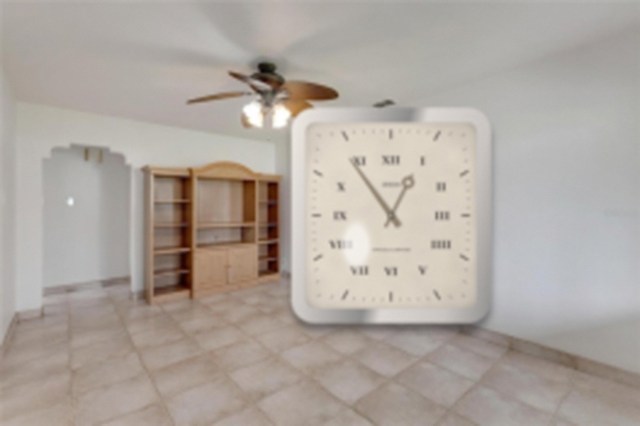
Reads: 12 h 54 min
